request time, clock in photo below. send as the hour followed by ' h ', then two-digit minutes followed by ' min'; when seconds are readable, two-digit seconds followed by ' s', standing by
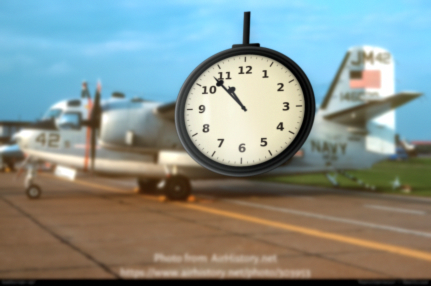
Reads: 10 h 53 min
